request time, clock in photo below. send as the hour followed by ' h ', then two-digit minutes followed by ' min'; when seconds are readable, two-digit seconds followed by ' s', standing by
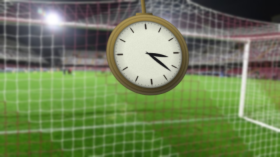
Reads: 3 h 22 min
